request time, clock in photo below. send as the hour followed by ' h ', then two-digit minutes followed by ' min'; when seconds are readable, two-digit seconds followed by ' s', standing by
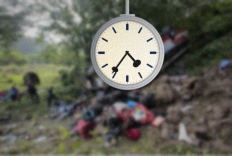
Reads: 4 h 36 min
